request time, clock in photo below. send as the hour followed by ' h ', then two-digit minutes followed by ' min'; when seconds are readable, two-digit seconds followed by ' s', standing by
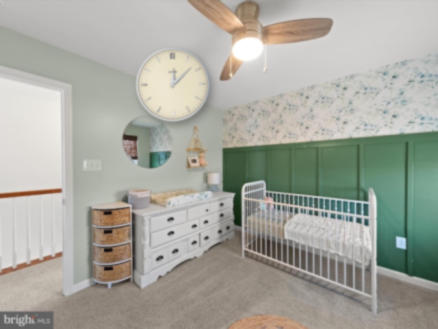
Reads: 12 h 08 min
